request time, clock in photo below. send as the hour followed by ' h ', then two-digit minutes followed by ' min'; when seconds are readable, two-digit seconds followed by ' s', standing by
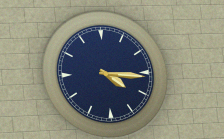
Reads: 4 h 16 min
